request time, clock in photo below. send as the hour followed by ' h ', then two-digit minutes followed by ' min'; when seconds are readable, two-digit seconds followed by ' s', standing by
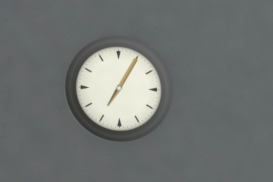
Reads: 7 h 05 min
